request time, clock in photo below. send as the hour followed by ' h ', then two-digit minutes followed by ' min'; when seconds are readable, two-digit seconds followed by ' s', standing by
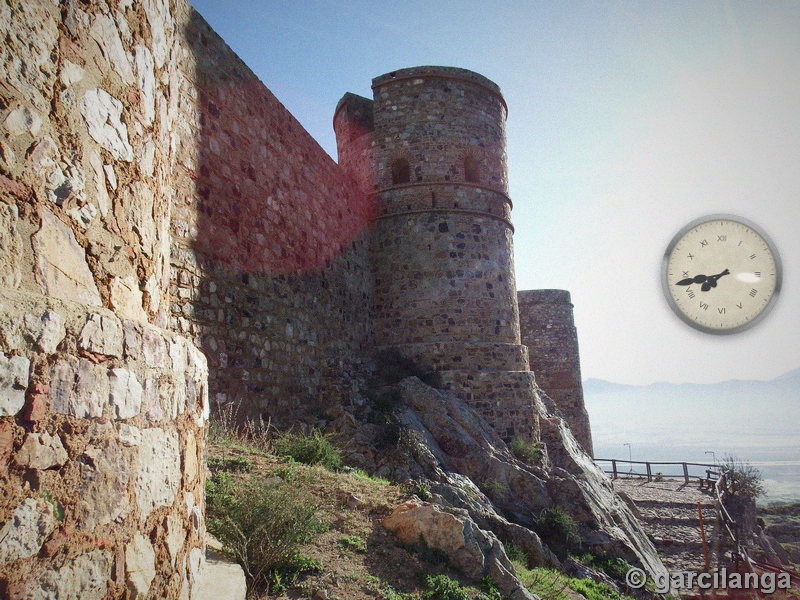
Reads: 7 h 43 min
